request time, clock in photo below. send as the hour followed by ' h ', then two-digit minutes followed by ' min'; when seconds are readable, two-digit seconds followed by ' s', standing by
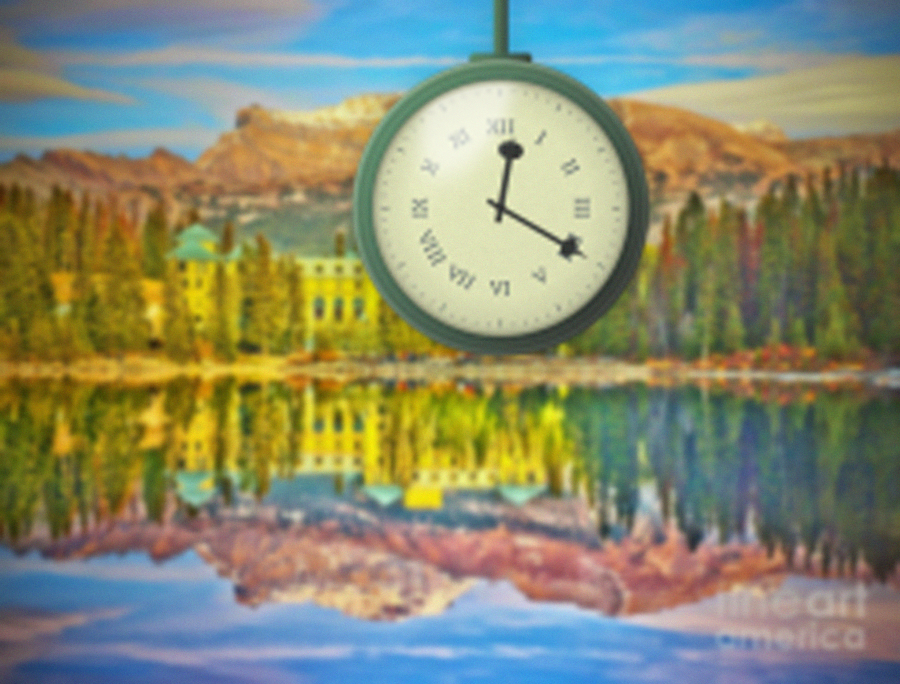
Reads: 12 h 20 min
